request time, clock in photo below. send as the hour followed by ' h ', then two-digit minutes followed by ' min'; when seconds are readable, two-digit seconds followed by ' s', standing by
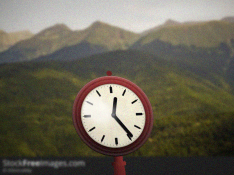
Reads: 12 h 24 min
